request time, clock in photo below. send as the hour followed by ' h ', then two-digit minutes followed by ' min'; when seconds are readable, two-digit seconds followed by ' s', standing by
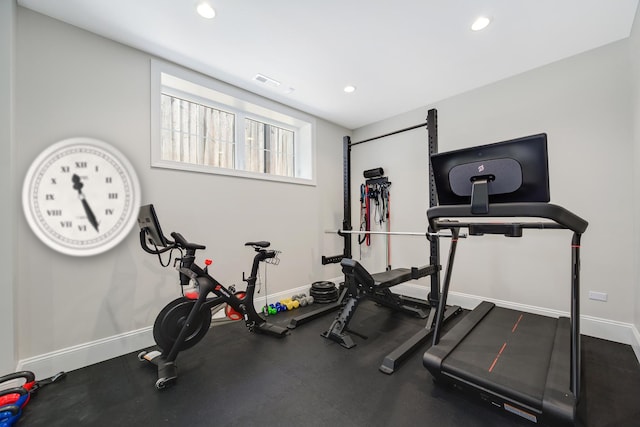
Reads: 11 h 26 min
